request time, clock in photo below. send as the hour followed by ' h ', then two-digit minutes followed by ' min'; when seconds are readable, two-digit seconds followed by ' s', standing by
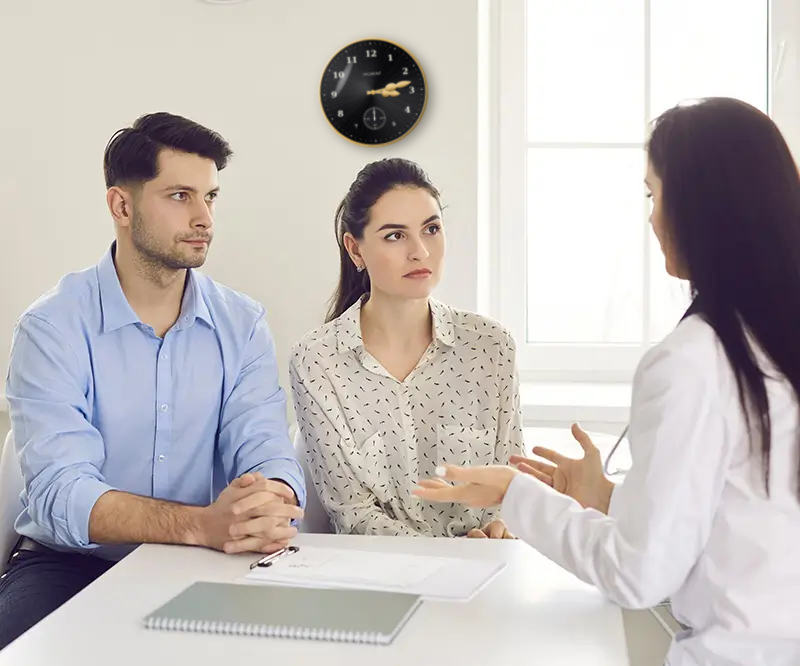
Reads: 3 h 13 min
